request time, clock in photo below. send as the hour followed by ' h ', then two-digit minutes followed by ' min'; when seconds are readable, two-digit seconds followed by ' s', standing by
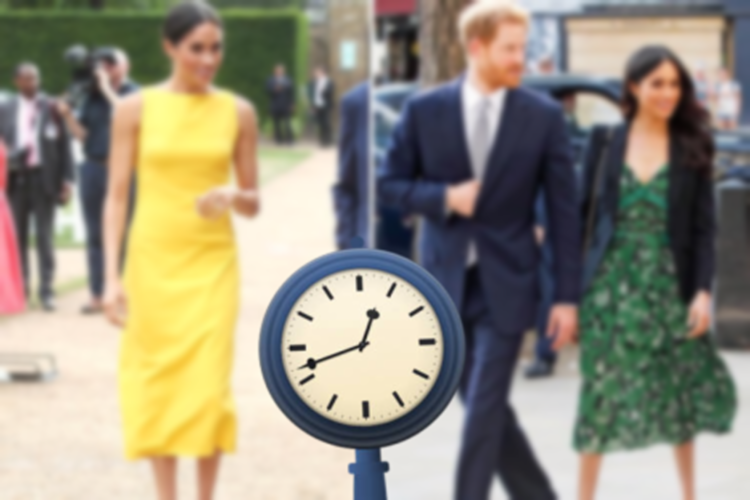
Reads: 12 h 42 min
